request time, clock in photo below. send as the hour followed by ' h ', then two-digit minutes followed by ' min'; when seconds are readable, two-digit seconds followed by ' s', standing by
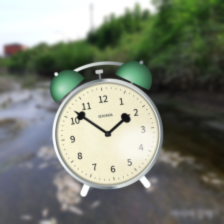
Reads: 1 h 52 min
